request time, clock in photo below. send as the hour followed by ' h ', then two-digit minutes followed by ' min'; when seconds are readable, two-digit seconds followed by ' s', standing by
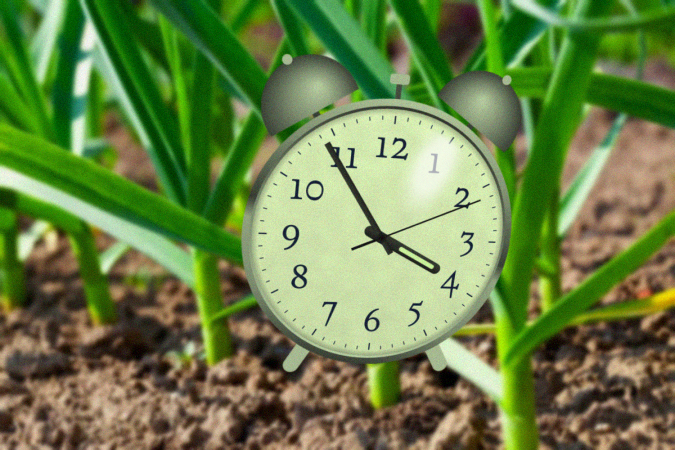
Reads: 3 h 54 min 11 s
